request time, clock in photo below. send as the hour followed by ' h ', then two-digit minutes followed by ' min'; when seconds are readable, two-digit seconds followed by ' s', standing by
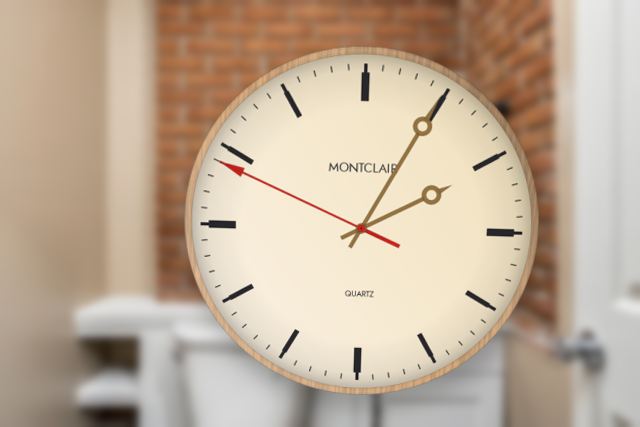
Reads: 2 h 04 min 49 s
